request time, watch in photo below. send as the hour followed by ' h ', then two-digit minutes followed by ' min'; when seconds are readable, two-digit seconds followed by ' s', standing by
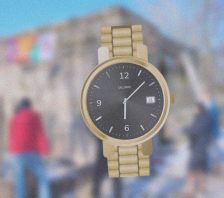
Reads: 6 h 08 min
